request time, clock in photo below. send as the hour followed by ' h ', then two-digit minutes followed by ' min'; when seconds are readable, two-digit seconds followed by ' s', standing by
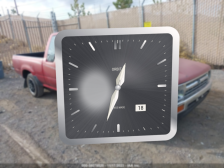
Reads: 12 h 33 min
